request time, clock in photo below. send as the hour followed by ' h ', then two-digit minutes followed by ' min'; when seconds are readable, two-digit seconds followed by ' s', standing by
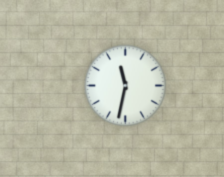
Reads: 11 h 32 min
